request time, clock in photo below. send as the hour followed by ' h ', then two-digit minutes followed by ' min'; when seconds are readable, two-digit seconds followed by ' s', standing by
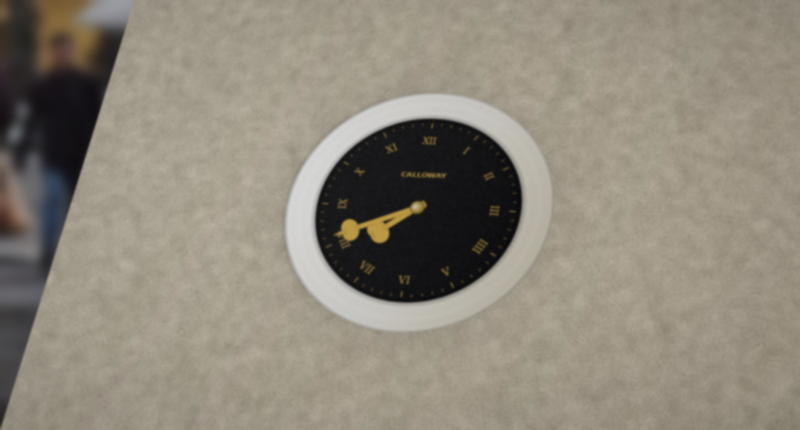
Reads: 7 h 41 min
